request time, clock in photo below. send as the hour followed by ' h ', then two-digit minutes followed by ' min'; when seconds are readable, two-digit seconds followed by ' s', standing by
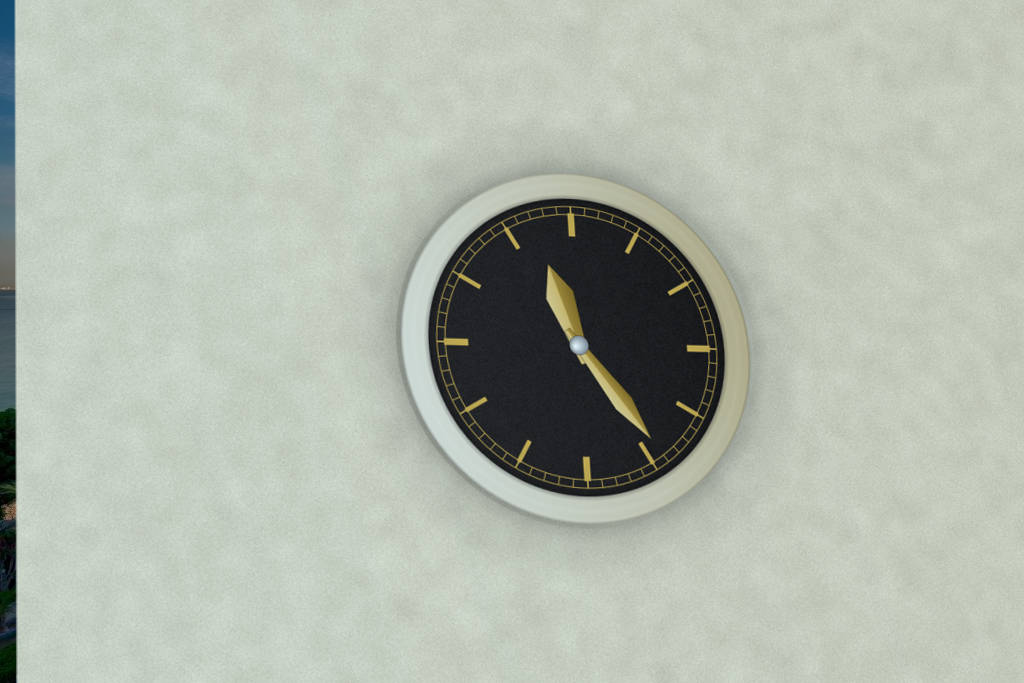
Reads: 11 h 24 min
